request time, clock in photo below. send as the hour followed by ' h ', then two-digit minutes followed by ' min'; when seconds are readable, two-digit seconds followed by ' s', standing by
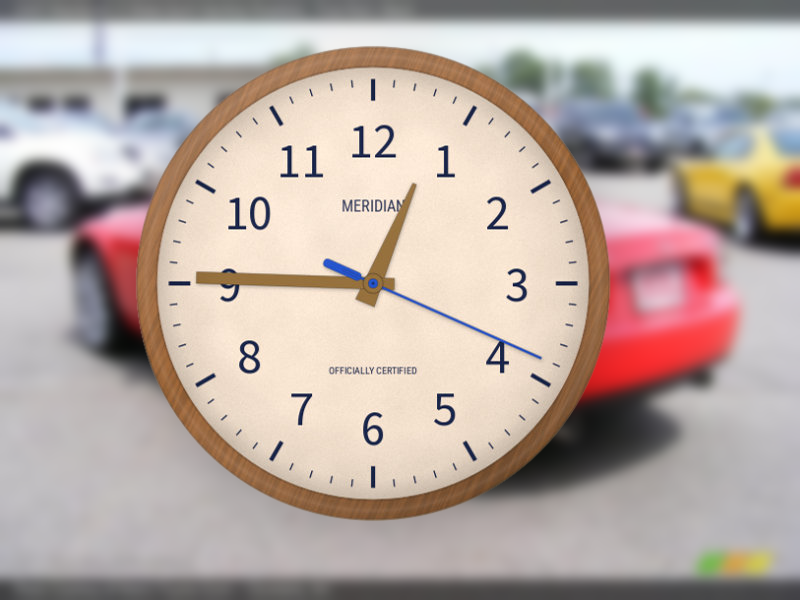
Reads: 12 h 45 min 19 s
